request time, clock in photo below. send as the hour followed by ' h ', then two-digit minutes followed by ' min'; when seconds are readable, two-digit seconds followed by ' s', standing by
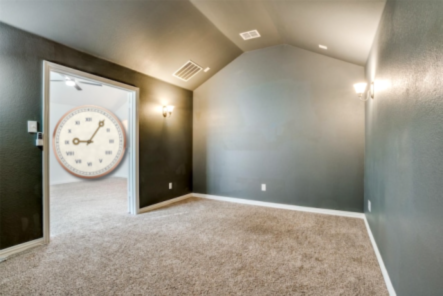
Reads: 9 h 06 min
